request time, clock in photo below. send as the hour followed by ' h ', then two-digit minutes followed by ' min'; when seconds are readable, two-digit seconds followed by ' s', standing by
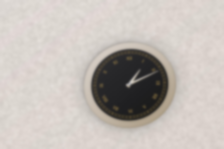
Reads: 1 h 11 min
